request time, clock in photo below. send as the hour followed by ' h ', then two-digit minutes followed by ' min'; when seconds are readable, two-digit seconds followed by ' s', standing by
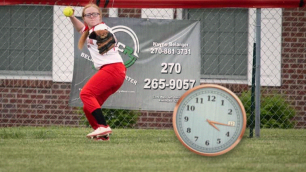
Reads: 4 h 16 min
